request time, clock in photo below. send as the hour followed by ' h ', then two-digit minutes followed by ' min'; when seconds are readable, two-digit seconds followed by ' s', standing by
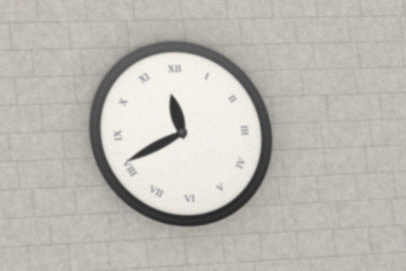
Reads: 11 h 41 min
